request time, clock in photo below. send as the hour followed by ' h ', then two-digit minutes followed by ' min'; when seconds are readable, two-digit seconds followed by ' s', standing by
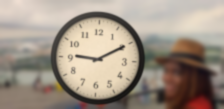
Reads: 9 h 10 min
